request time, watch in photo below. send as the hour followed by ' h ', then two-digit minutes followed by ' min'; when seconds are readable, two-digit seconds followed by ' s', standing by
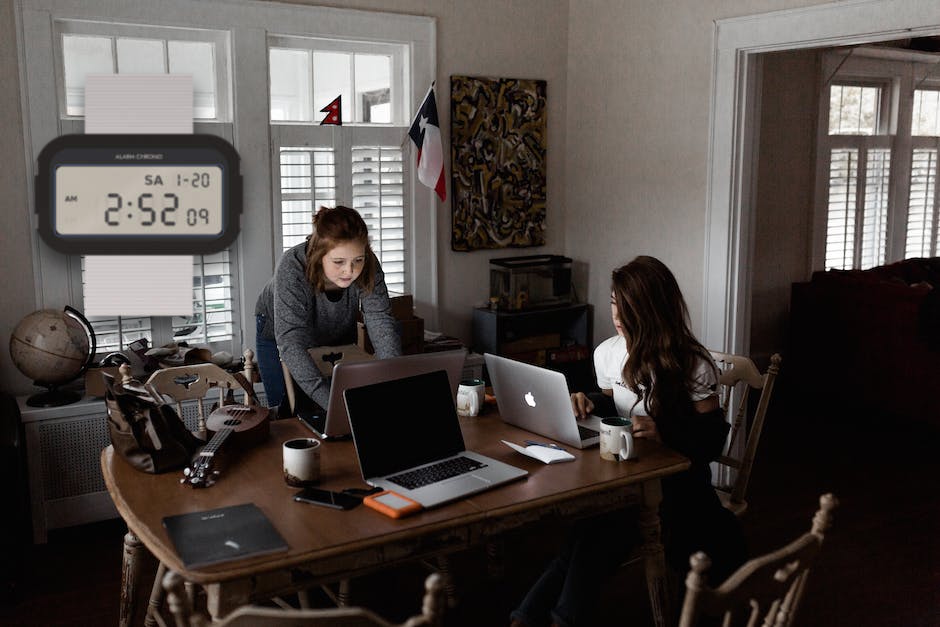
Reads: 2 h 52 min 09 s
